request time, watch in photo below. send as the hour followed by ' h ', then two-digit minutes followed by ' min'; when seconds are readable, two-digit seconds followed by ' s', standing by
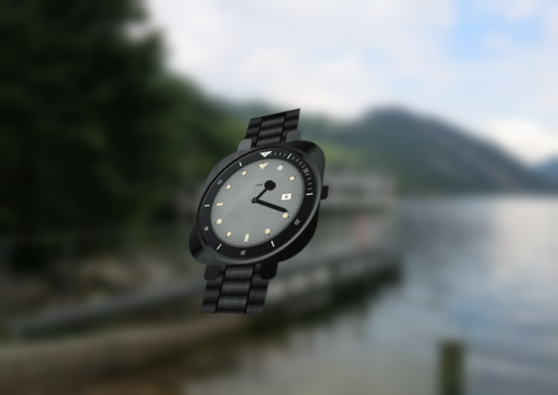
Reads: 1 h 19 min
